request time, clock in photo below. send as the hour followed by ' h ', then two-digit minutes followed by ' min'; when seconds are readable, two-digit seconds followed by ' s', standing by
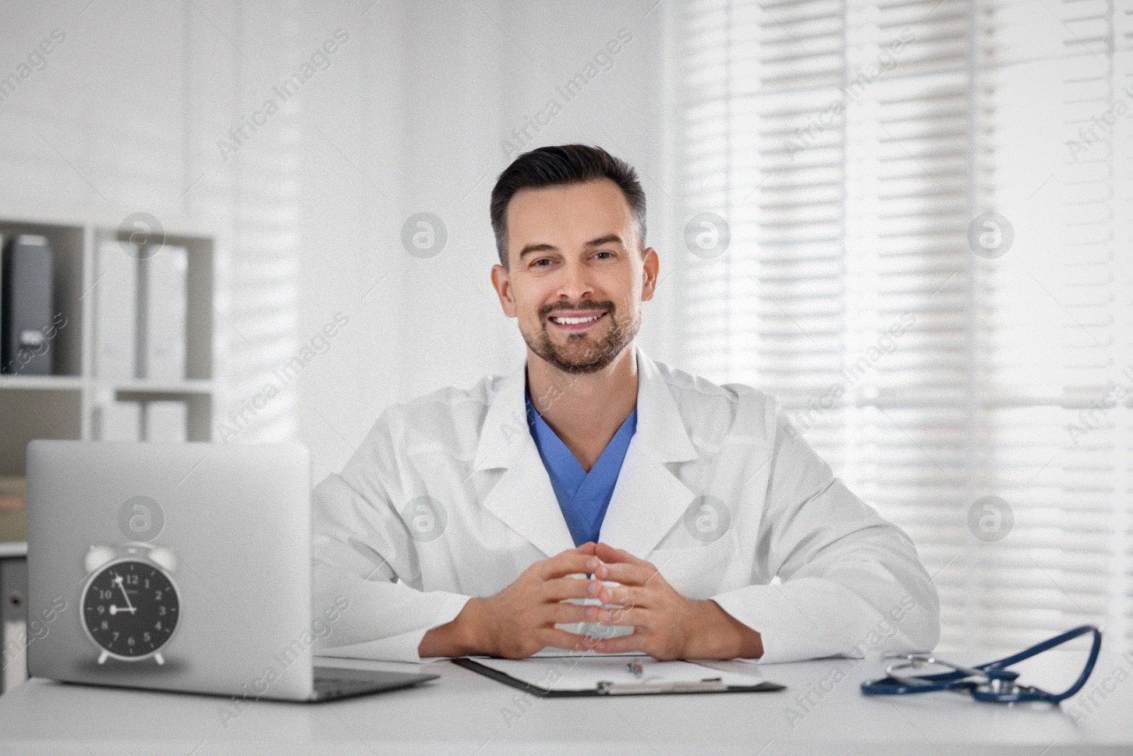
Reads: 8 h 56 min
